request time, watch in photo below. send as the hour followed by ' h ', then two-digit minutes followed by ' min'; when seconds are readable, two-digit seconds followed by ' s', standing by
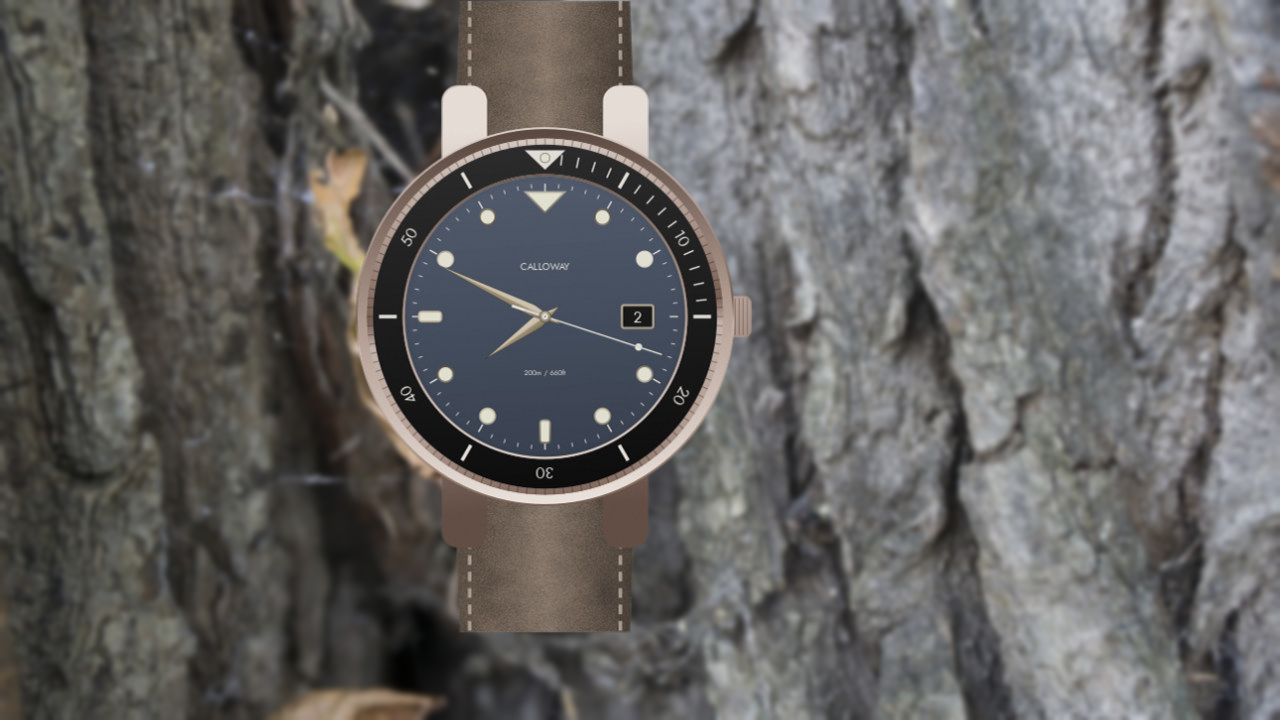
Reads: 7 h 49 min 18 s
